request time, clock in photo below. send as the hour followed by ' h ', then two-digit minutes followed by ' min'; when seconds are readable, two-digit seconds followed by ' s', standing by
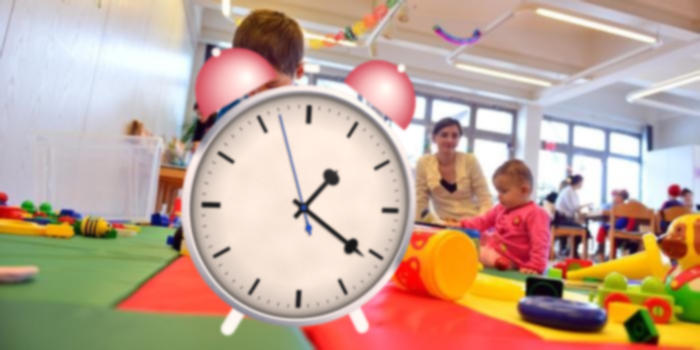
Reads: 1 h 20 min 57 s
